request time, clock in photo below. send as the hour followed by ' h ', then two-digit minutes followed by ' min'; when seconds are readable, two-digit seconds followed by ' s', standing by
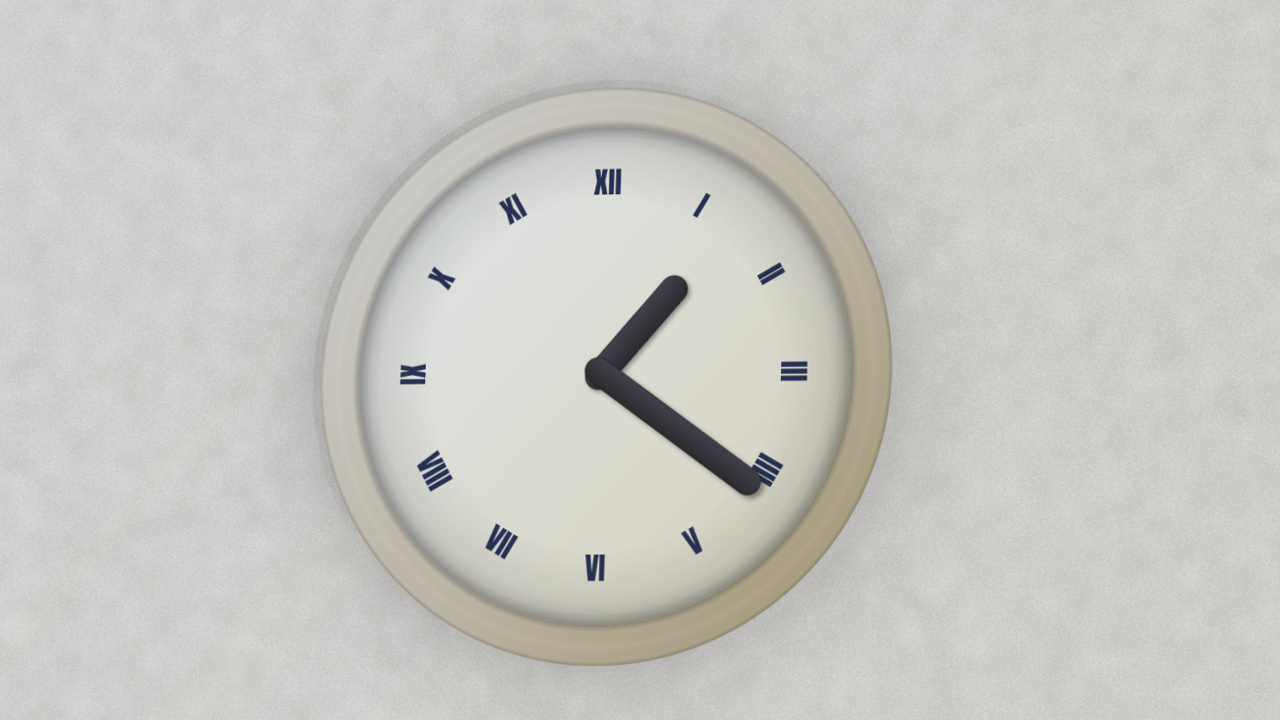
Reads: 1 h 21 min
